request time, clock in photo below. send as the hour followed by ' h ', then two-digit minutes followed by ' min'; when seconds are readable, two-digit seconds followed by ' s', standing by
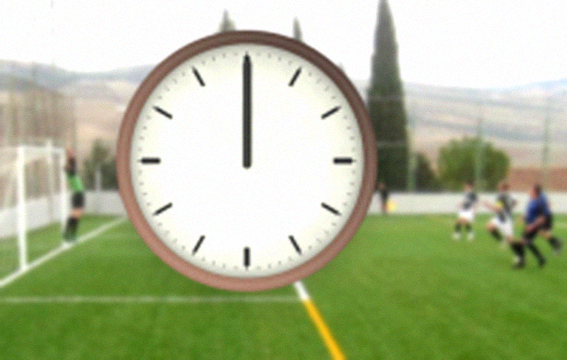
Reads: 12 h 00 min
